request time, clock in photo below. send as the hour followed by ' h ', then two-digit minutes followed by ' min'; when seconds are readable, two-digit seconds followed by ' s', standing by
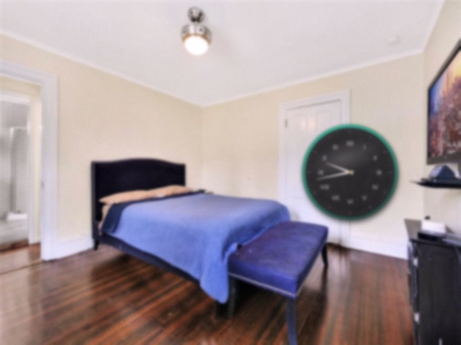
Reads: 9 h 43 min
